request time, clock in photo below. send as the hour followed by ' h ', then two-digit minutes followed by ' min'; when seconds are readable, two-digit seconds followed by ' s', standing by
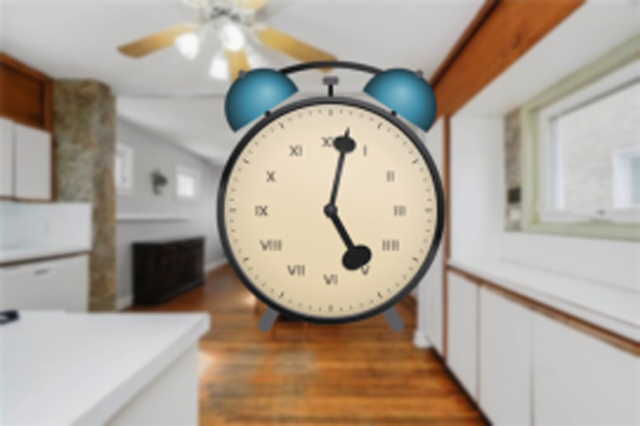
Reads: 5 h 02 min
